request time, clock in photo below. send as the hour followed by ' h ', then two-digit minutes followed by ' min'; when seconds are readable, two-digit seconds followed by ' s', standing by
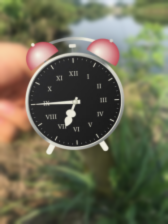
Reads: 6 h 45 min
